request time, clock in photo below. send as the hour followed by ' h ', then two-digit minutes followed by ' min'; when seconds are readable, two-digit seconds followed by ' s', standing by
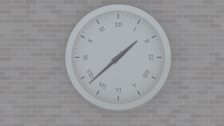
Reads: 1 h 38 min
